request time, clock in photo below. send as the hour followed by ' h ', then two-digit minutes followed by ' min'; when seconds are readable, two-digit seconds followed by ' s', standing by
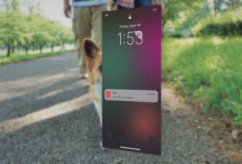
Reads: 1 h 53 min
